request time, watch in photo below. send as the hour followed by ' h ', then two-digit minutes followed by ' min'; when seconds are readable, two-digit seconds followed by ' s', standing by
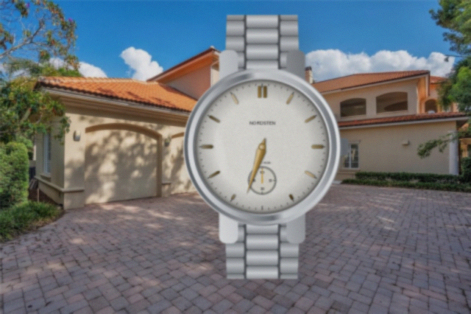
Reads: 6 h 33 min
